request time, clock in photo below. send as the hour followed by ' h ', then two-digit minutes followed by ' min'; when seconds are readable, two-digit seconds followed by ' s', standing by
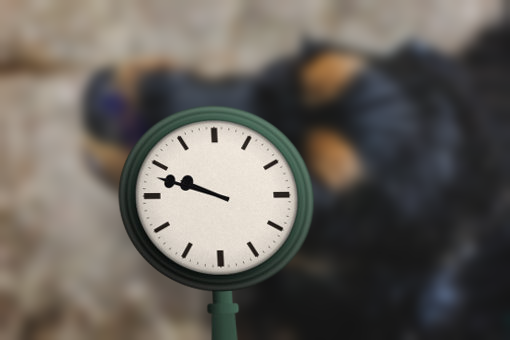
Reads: 9 h 48 min
